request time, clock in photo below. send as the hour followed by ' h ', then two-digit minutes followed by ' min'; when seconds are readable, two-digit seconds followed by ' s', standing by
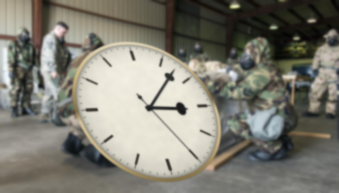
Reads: 3 h 07 min 25 s
